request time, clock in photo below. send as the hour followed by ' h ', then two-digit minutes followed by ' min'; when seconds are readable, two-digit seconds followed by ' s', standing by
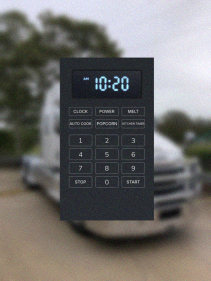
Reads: 10 h 20 min
